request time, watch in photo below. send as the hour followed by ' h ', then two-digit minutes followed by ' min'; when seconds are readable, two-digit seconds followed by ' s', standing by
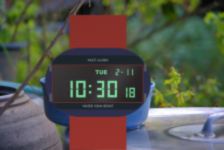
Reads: 10 h 30 min 18 s
